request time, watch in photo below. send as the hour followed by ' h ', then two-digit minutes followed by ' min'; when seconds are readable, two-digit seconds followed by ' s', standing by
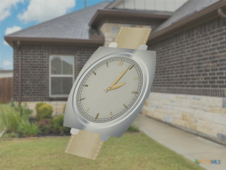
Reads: 2 h 04 min
